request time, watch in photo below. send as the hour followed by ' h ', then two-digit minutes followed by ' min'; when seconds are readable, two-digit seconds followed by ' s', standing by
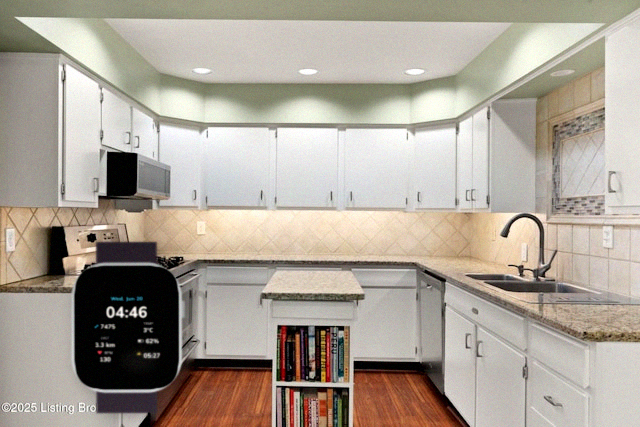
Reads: 4 h 46 min
